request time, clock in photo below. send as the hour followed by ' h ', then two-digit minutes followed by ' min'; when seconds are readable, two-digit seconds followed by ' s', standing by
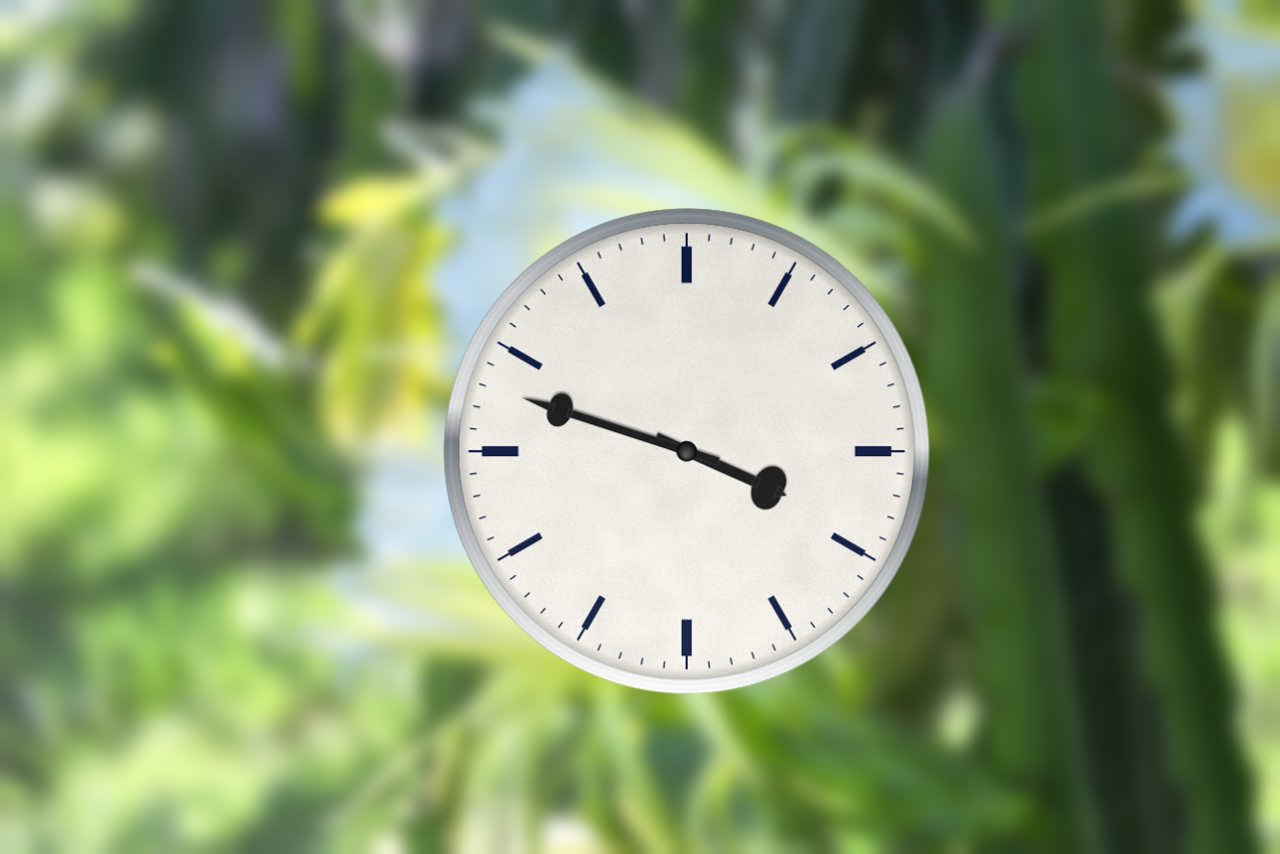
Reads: 3 h 48 min
